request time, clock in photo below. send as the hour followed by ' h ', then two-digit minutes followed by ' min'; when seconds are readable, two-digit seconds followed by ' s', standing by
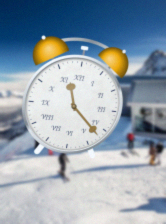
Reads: 11 h 22 min
